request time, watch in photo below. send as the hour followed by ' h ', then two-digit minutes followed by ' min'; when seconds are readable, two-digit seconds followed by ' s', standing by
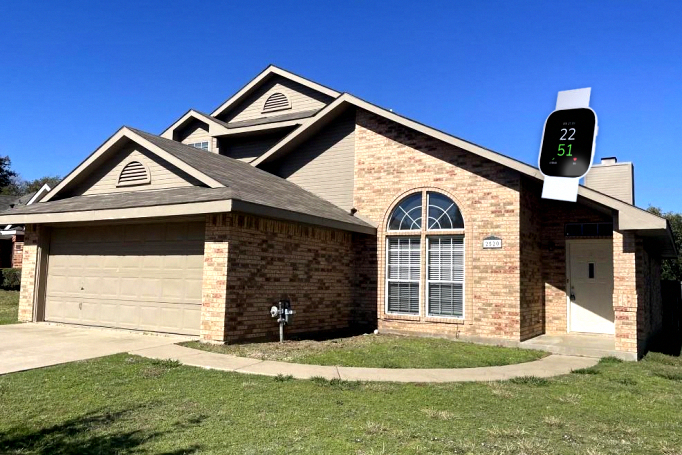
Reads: 22 h 51 min
